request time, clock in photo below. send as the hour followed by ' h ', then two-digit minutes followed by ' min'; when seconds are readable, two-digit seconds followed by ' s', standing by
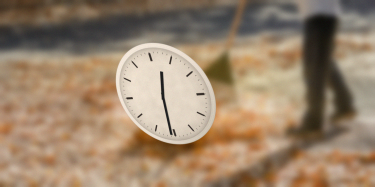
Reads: 12 h 31 min
